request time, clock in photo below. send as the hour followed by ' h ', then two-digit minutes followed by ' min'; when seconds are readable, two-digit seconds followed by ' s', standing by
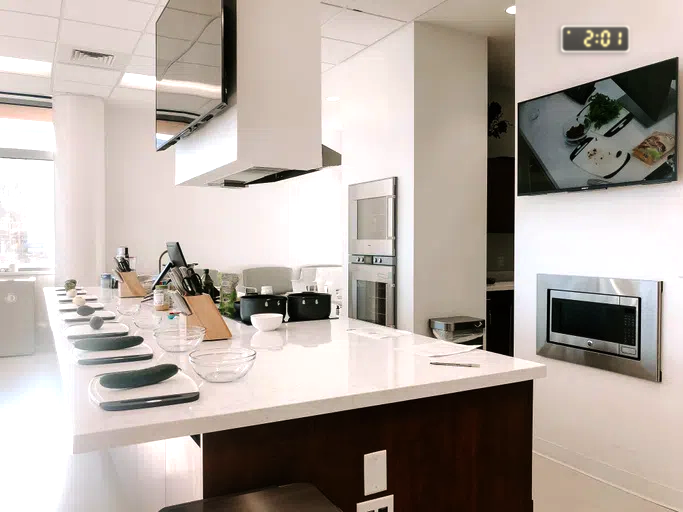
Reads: 2 h 01 min
